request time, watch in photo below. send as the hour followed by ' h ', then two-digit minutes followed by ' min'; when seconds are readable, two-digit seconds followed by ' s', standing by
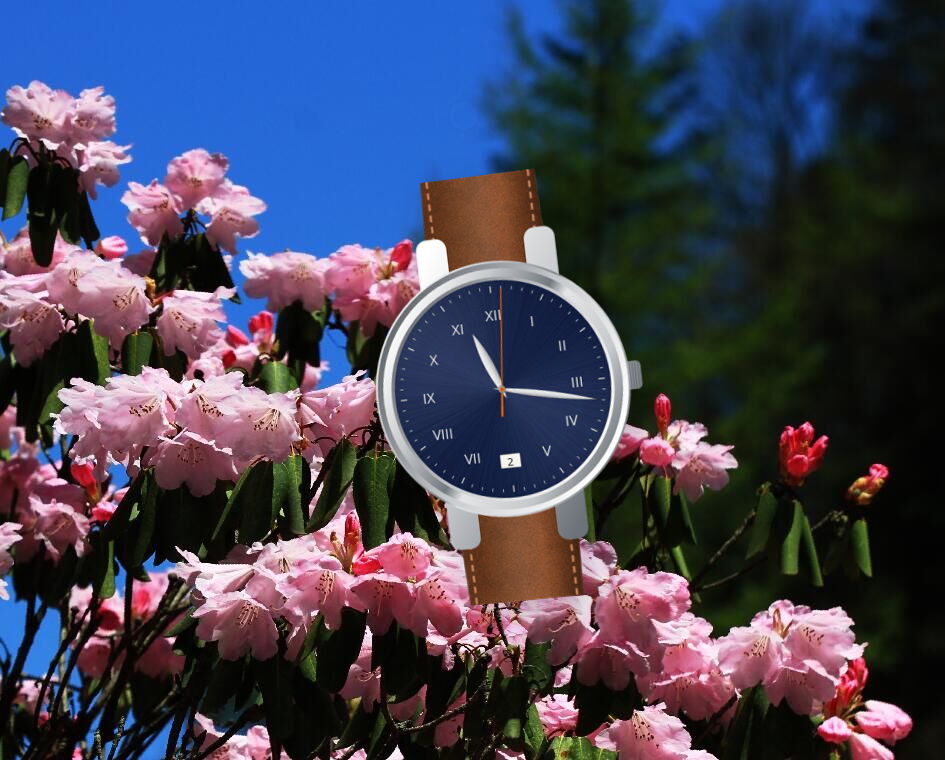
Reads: 11 h 17 min 01 s
